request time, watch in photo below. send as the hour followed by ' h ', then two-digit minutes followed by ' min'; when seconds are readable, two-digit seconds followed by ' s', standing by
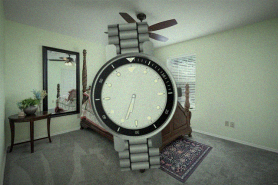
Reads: 6 h 34 min
